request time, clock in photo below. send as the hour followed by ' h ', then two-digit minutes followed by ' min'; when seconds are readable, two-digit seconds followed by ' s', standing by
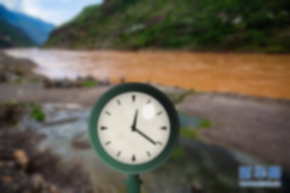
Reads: 12 h 21 min
